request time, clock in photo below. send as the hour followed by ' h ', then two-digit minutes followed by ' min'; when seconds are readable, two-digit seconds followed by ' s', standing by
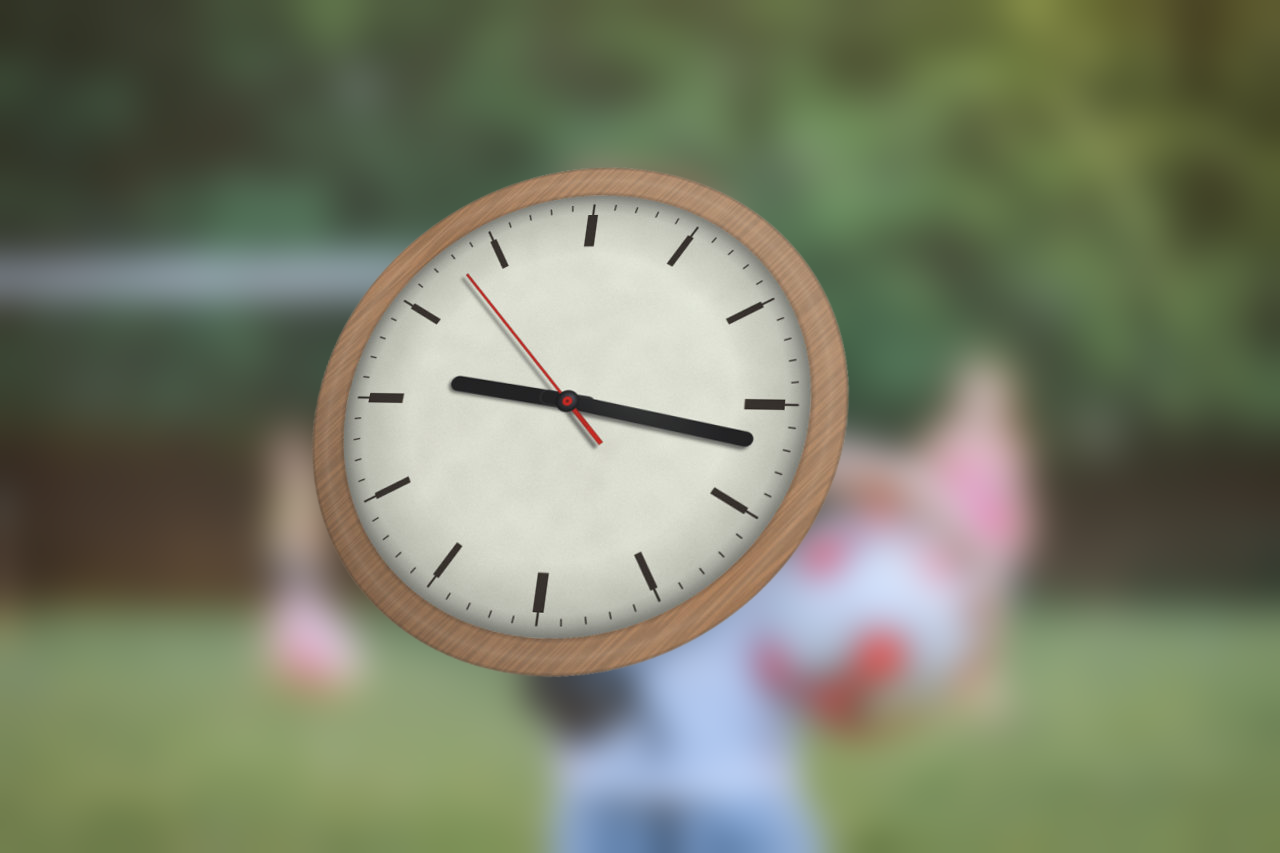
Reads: 9 h 16 min 53 s
